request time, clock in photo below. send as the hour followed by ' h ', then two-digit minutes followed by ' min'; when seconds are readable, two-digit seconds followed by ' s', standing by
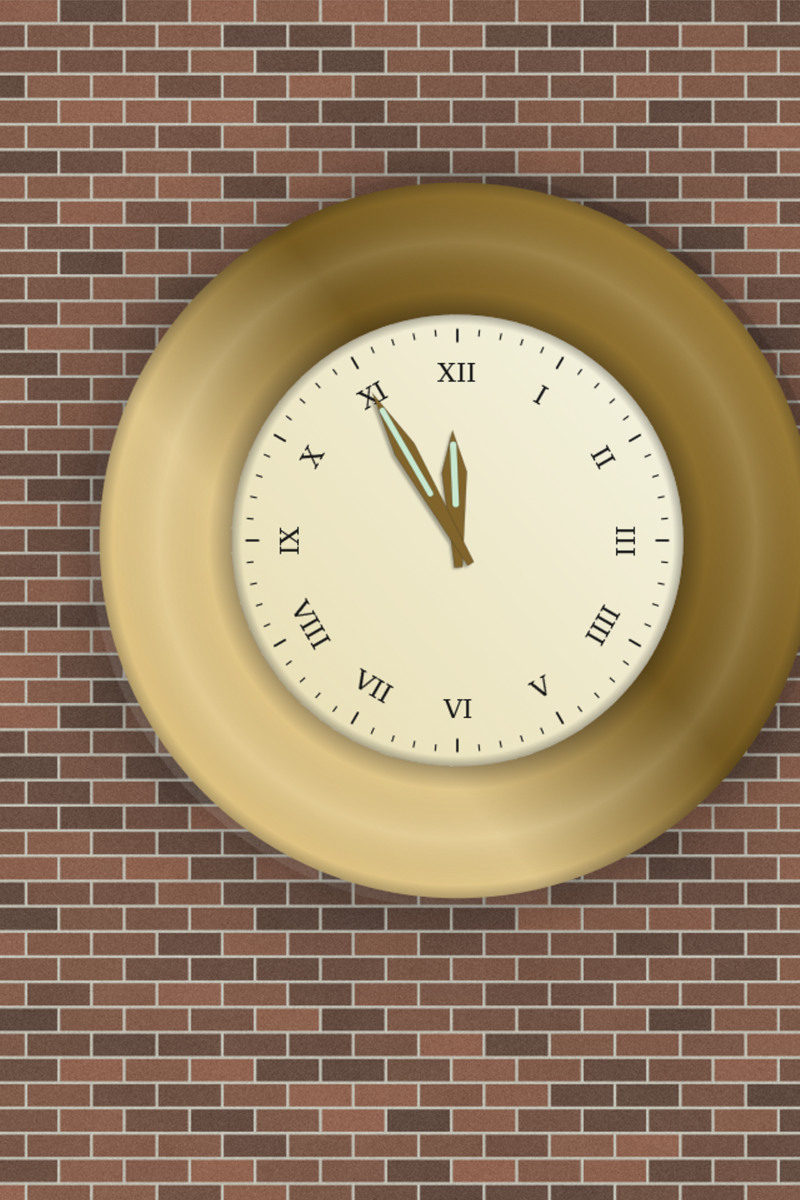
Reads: 11 h 55 min
